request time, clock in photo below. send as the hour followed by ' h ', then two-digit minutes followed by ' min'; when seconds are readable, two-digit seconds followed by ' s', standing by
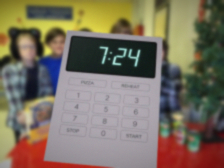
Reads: 7 h 24 min
